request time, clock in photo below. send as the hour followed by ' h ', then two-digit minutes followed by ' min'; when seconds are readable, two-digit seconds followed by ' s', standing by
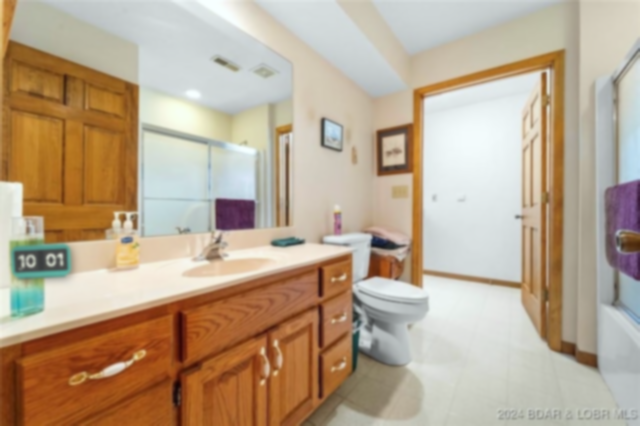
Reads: 10 h 01 min
